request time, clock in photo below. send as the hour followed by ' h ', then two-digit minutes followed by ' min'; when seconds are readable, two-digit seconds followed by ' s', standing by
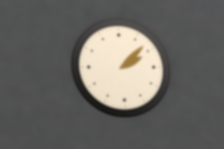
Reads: 2 h 08 min
